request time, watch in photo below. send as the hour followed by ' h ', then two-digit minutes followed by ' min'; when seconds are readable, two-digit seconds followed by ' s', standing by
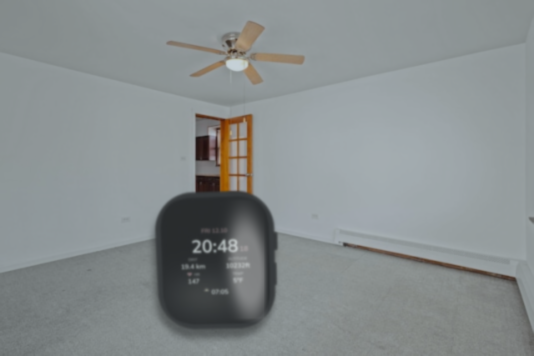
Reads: 20 h 48 min
